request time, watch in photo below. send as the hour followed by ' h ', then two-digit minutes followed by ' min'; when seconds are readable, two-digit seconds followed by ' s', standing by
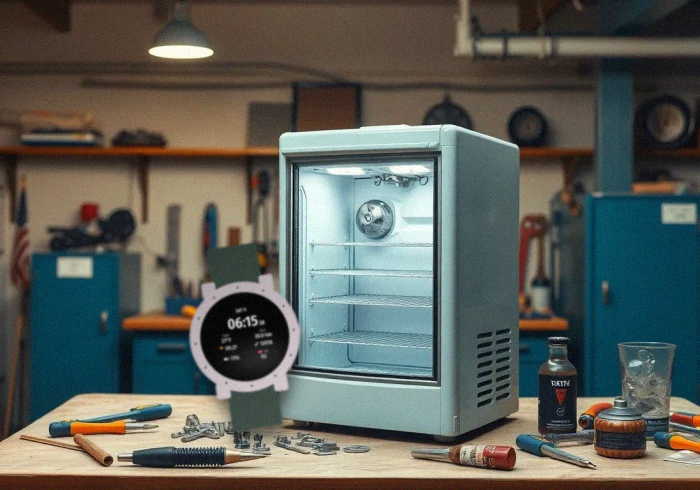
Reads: 6 h 15 min
